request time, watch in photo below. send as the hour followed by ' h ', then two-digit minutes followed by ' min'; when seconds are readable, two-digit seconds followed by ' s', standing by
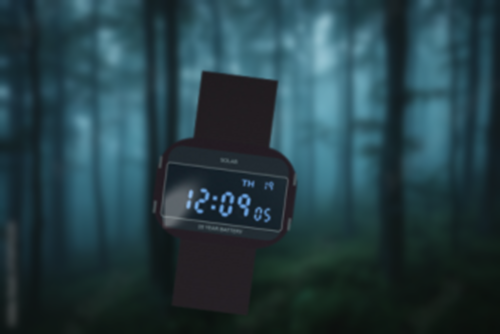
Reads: 12 h 09 min 05 s
